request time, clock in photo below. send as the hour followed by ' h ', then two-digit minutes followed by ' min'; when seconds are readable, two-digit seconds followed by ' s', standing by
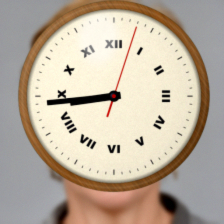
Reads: 8 h 44 min 03 s
